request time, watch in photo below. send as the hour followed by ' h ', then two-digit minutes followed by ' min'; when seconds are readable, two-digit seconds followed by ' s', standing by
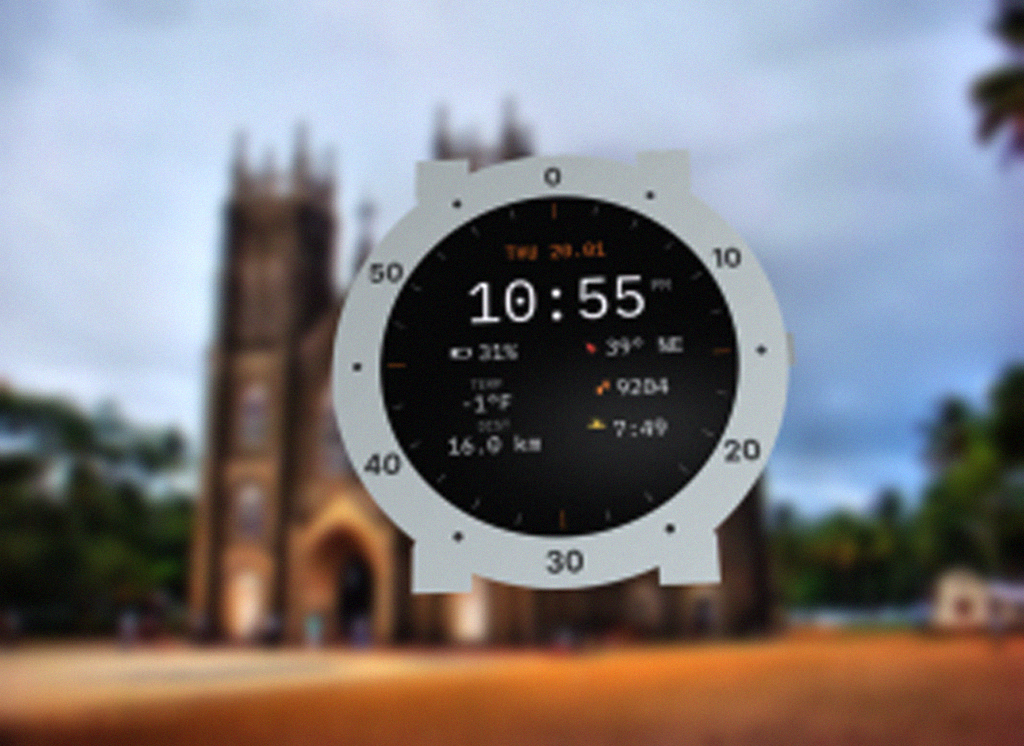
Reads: 10 h 55 min
